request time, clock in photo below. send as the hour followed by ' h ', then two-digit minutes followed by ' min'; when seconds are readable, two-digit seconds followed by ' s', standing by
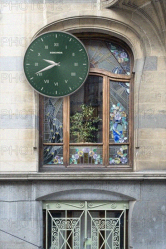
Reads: 9 h 41 min
